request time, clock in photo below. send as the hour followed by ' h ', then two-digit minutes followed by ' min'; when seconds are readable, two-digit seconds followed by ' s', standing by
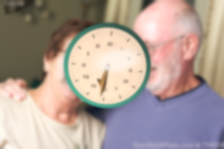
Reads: 6 h 31 min
